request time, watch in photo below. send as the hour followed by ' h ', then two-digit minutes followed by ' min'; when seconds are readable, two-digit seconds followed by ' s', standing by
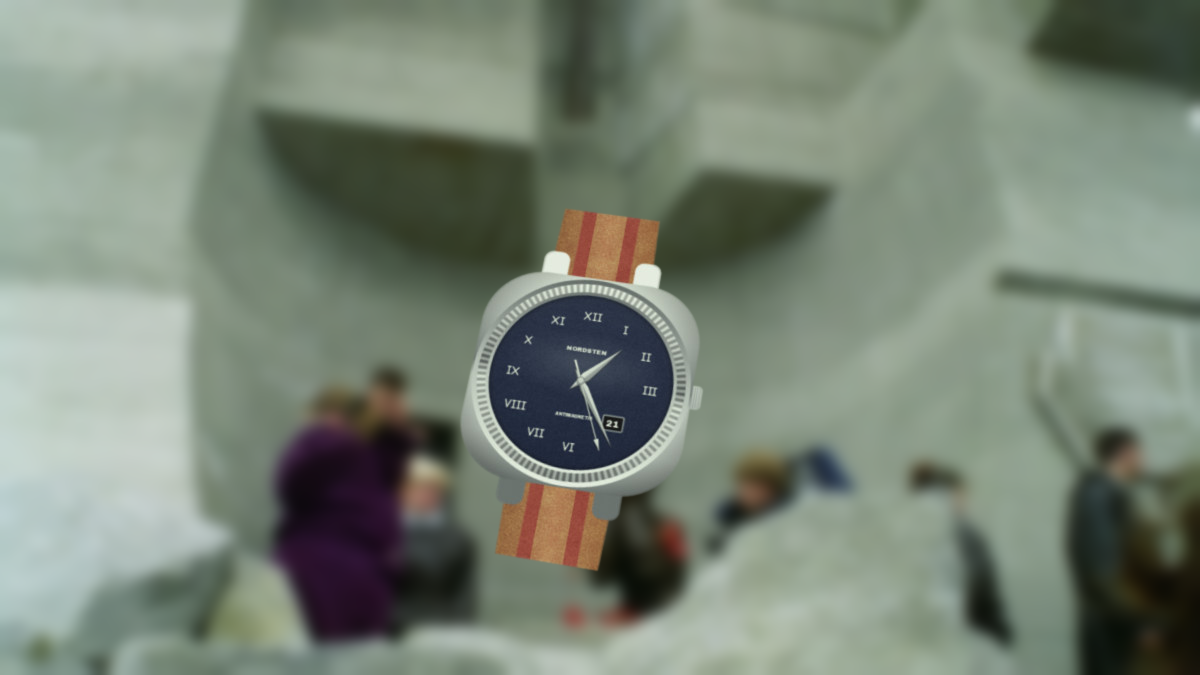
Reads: 1 h 24 min 26 s
